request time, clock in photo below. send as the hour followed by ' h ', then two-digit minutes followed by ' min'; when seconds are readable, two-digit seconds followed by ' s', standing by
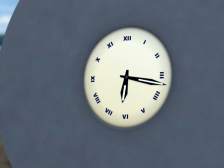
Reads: 6 h 17 min
